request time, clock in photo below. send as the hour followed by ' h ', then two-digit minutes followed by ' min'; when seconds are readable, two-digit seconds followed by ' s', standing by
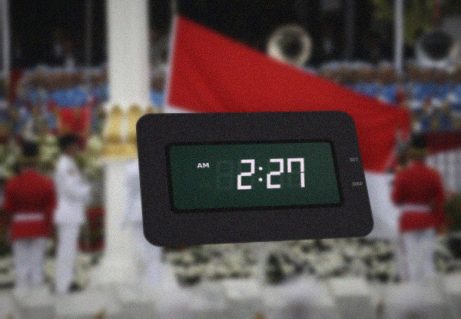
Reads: 2 h 27 min
